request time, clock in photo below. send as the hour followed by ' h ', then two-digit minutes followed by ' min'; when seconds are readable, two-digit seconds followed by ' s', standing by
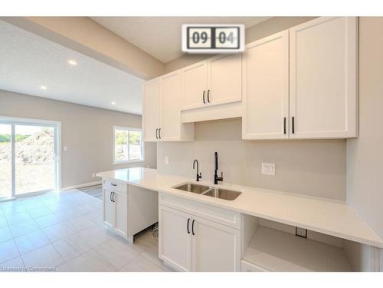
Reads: 9 h 04 min
